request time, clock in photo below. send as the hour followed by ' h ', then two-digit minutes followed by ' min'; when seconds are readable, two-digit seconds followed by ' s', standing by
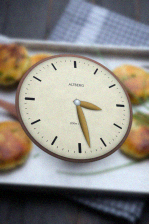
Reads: 3 h 28 min
